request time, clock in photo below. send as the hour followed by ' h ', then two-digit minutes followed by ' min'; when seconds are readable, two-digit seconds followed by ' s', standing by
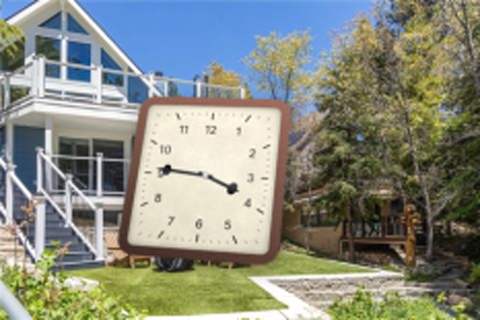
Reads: 3 h 46 min
